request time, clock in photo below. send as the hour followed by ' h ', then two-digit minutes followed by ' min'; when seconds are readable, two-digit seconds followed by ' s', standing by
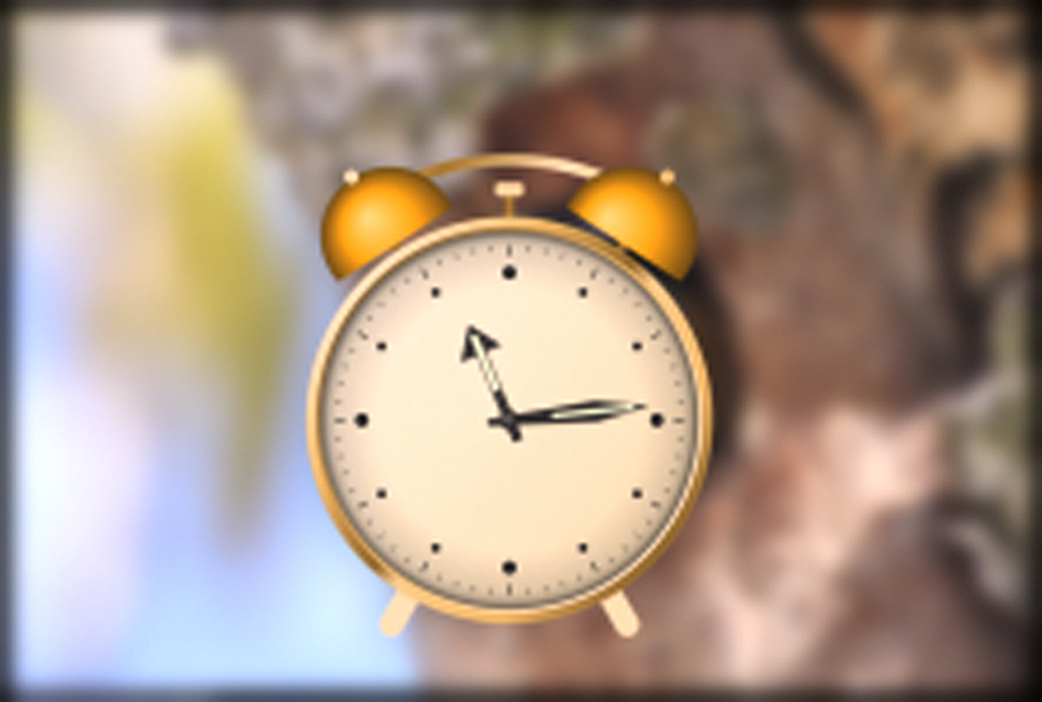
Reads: 11 h 14 min
